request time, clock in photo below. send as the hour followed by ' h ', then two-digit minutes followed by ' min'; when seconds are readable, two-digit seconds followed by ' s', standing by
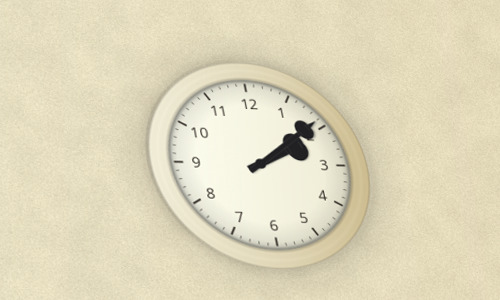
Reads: 2 h 09 min
